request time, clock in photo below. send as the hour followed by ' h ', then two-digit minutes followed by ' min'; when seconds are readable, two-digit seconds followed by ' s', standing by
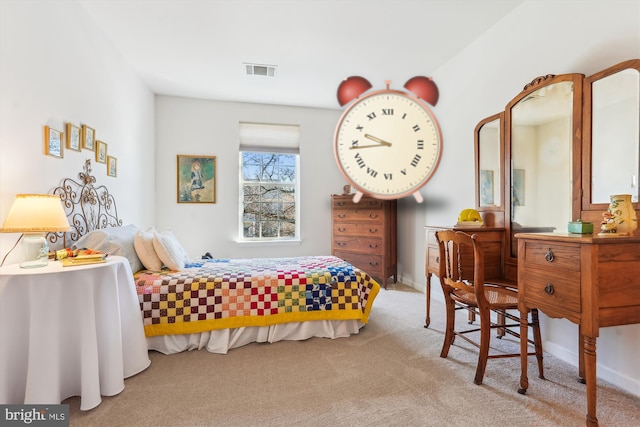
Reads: 9 h 44 min
